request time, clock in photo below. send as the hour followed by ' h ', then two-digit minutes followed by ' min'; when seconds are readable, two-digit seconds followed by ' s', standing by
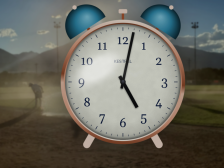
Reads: 5 h 02 min
